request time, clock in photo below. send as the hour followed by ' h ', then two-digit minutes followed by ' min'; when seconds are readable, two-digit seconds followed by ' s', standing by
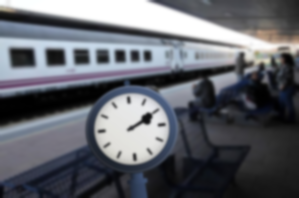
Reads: 2 h 10 min
